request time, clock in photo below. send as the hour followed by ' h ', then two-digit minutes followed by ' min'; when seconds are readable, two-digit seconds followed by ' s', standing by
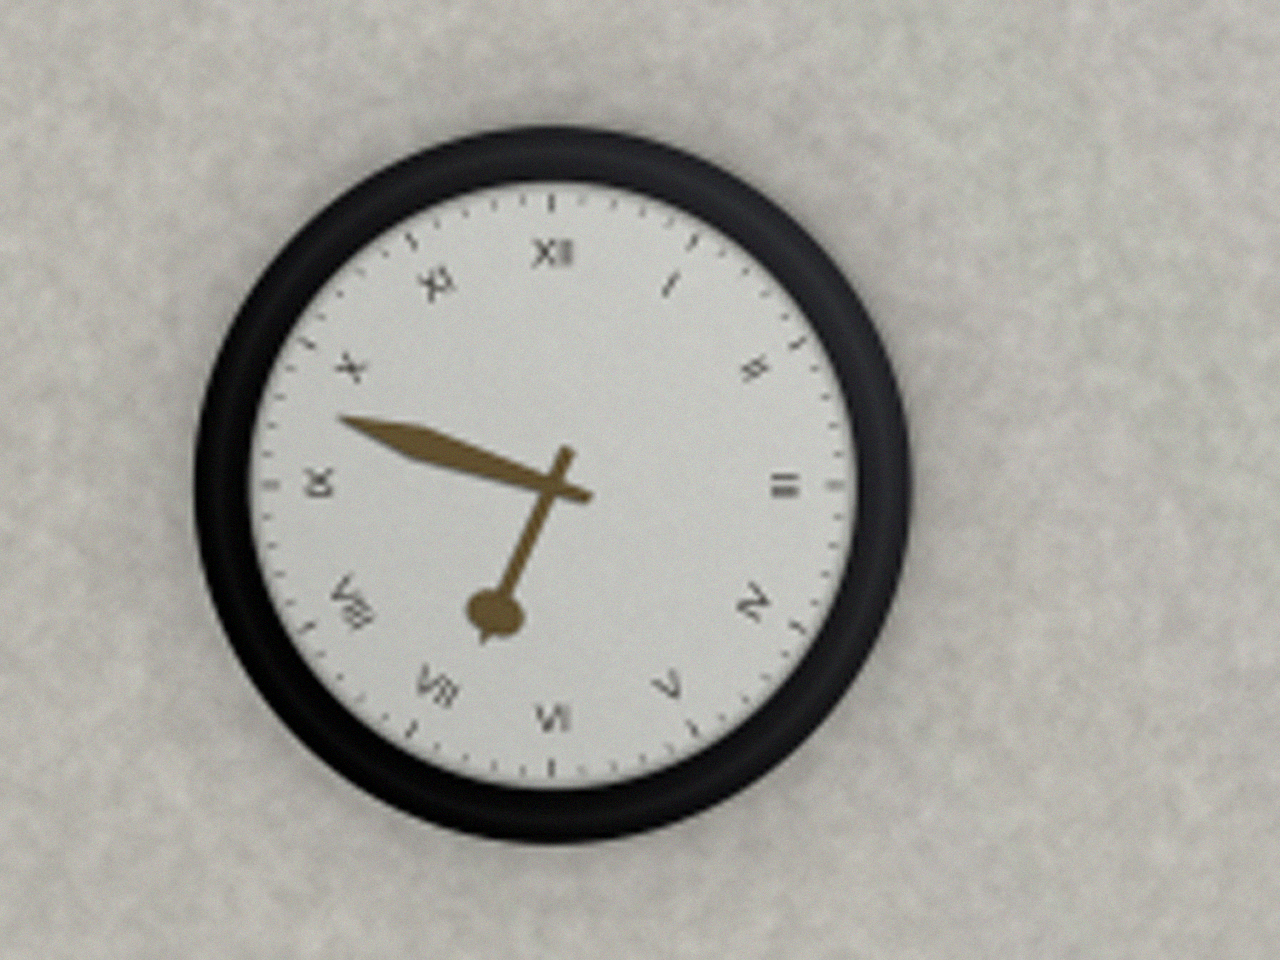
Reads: 6 h 48 min
